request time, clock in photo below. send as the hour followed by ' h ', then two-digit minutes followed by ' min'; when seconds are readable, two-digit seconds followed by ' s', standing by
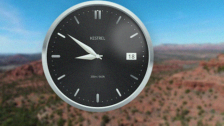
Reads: 8 h 51 min
